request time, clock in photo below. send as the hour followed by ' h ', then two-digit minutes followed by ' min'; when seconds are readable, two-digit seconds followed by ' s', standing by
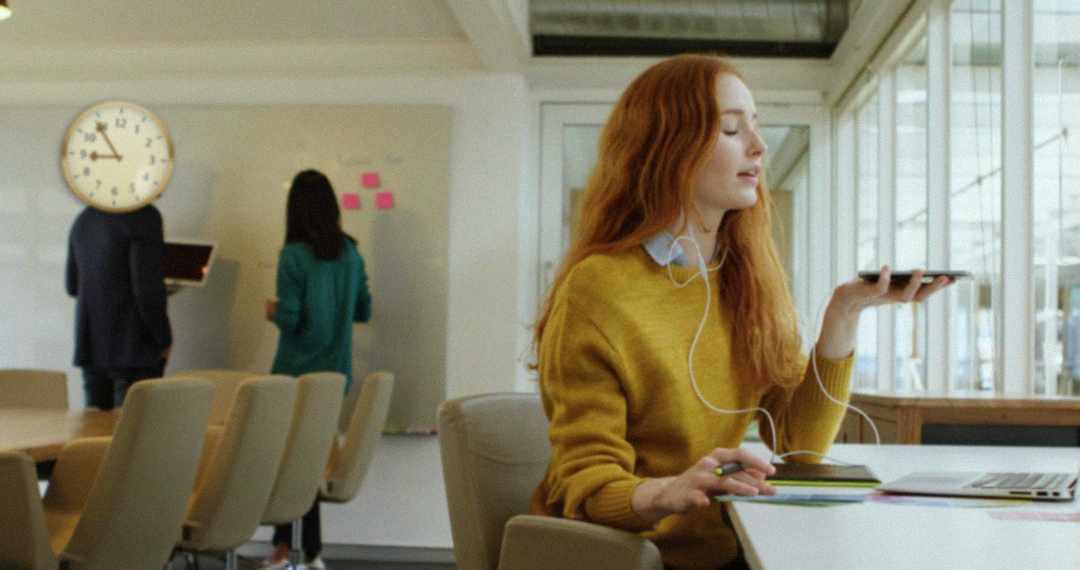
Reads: 8 h 54 min
